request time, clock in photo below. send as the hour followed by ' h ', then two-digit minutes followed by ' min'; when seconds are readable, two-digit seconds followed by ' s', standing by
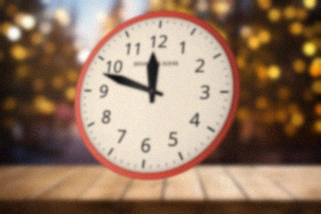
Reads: 11 h 48 min
